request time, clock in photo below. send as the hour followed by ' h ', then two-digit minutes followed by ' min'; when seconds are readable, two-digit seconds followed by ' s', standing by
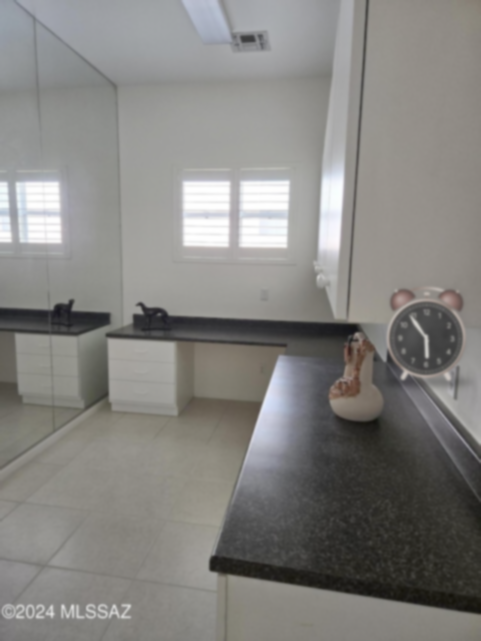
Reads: 5 h 54 min
